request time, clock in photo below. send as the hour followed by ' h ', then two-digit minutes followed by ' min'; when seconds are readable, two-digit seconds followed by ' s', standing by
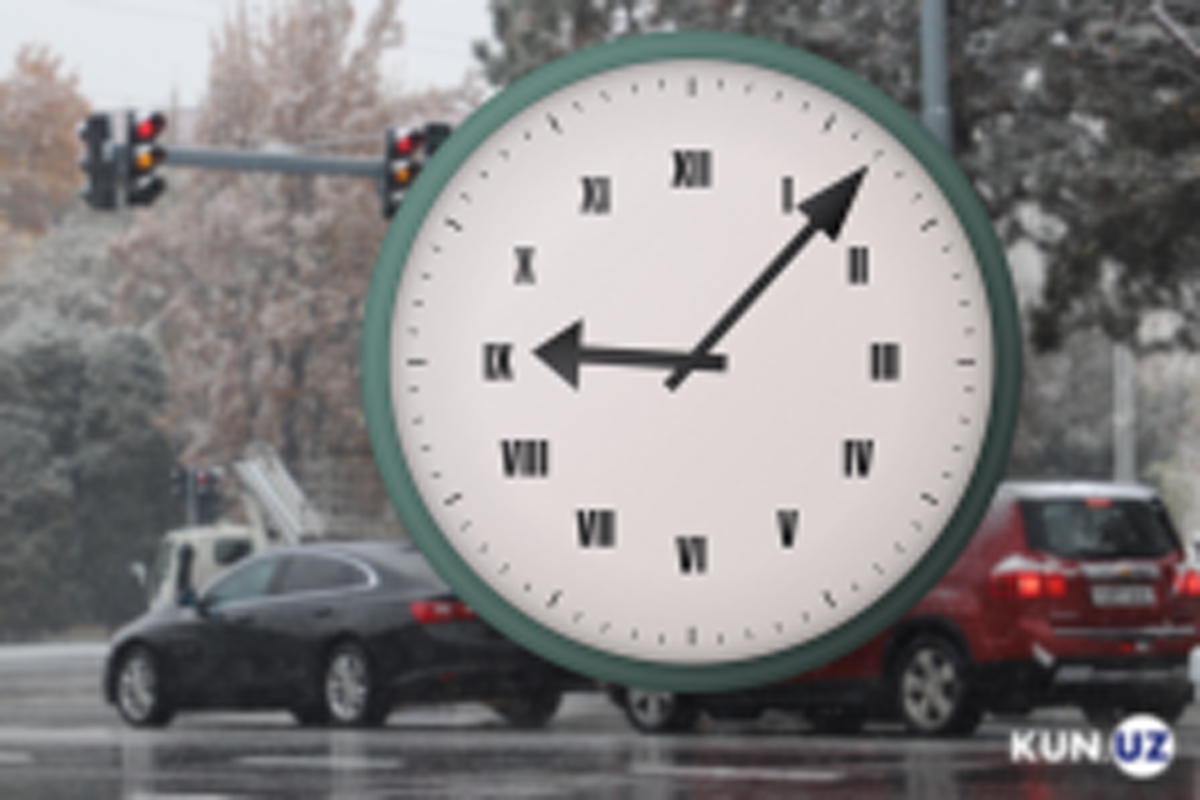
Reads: 9 h 07 min
